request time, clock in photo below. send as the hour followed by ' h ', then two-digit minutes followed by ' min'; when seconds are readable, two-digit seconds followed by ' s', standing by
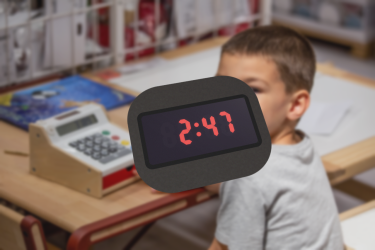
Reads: 2 h 47 min
